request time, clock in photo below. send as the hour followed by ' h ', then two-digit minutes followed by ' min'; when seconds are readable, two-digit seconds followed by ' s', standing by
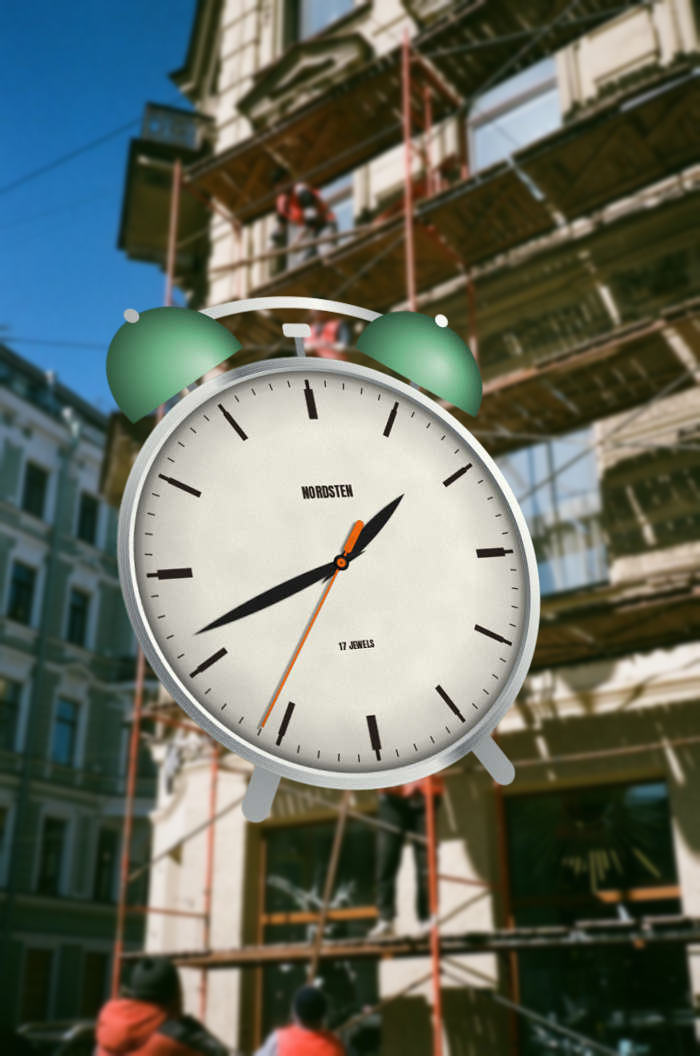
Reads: 1 h 41 min 36 s
